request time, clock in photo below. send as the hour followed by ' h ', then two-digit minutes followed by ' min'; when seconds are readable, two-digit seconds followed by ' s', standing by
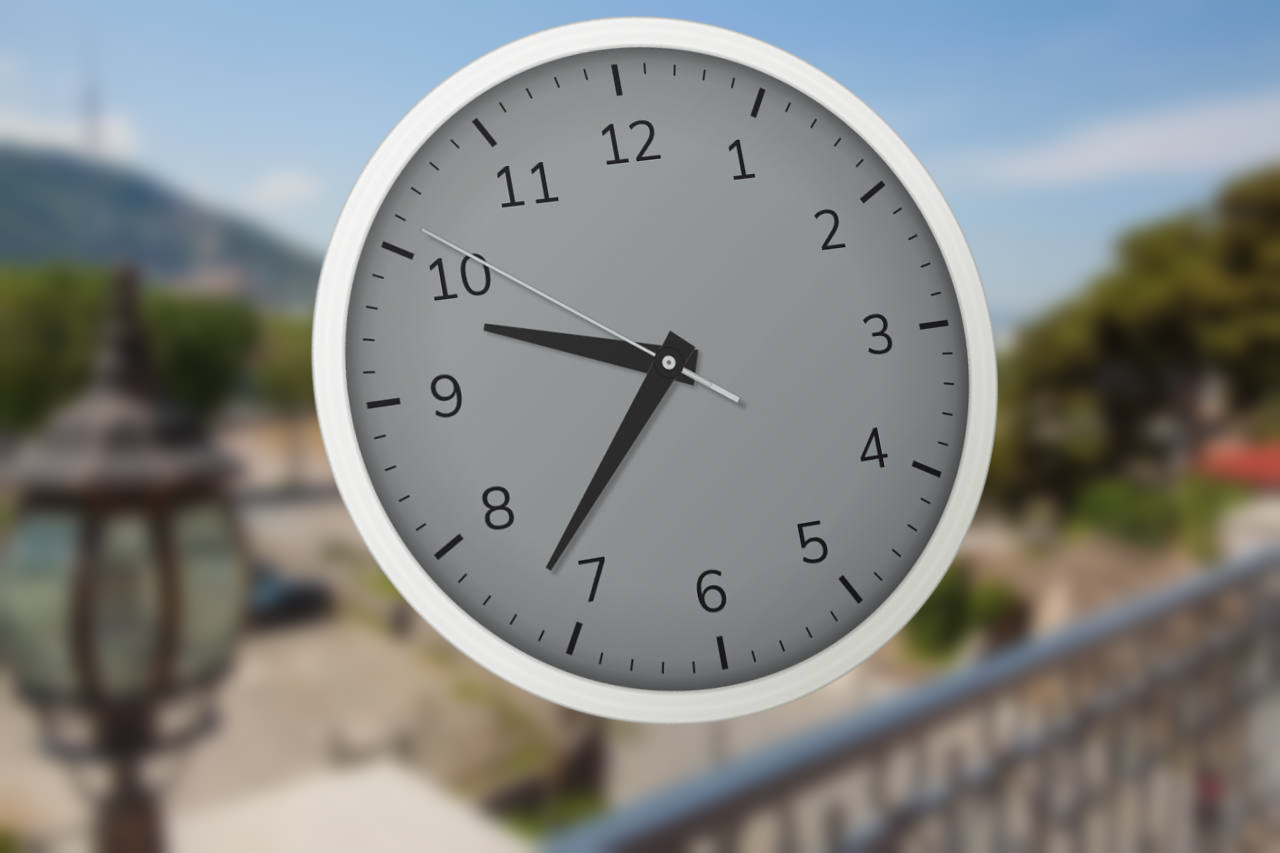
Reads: 9 h 36 min 51 s
